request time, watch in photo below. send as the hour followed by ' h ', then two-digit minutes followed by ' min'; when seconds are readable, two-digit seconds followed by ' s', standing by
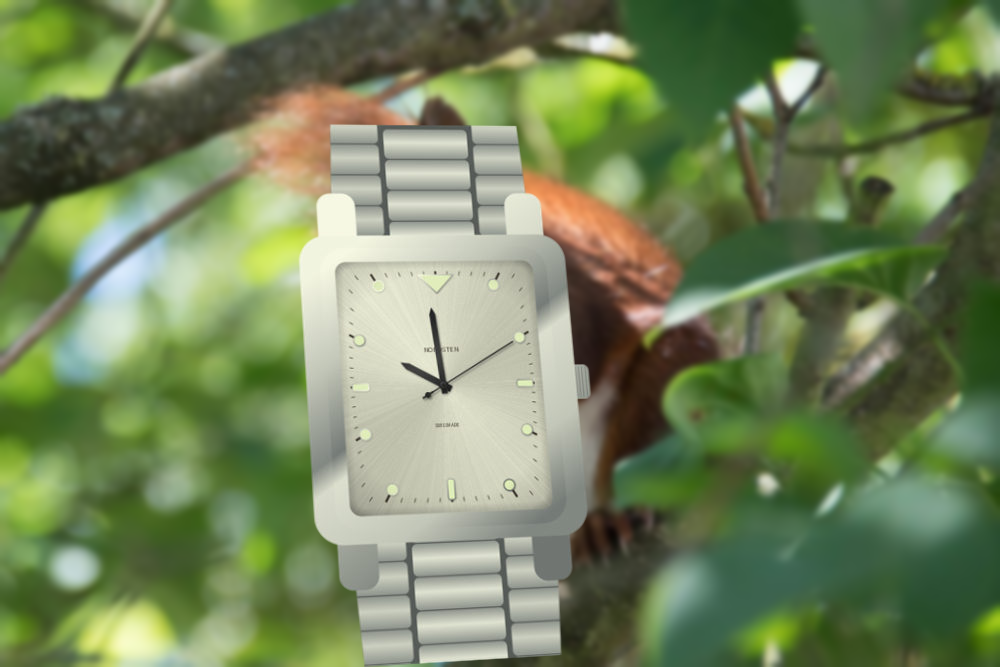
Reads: 9 h 59 min 10 s
